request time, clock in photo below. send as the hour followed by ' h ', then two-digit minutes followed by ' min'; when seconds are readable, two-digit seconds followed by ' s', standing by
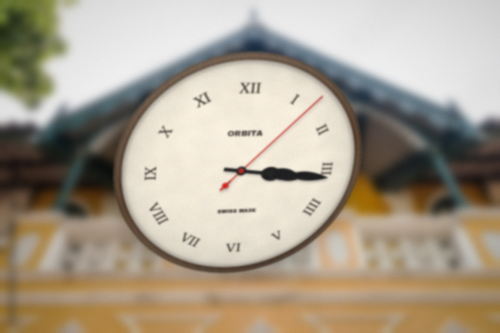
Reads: 3 h 16 min 07 s
